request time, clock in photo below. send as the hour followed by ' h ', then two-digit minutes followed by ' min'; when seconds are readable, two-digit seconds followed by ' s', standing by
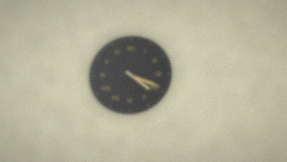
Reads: 4 h 19 min
